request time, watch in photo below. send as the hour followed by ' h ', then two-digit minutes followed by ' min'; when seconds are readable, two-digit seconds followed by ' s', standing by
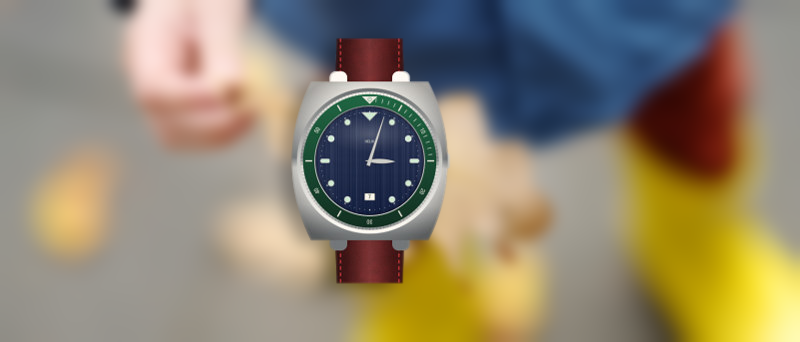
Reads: 3 h 03 min
